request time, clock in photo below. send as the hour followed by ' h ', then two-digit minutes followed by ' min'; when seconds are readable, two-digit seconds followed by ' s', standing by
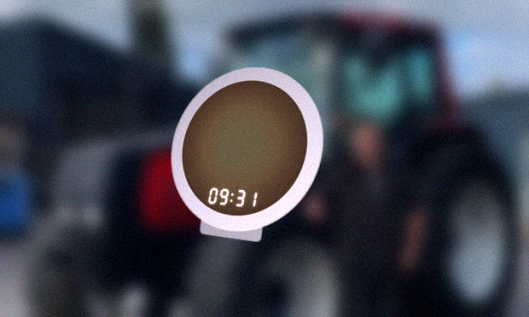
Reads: 9 h 31 min
